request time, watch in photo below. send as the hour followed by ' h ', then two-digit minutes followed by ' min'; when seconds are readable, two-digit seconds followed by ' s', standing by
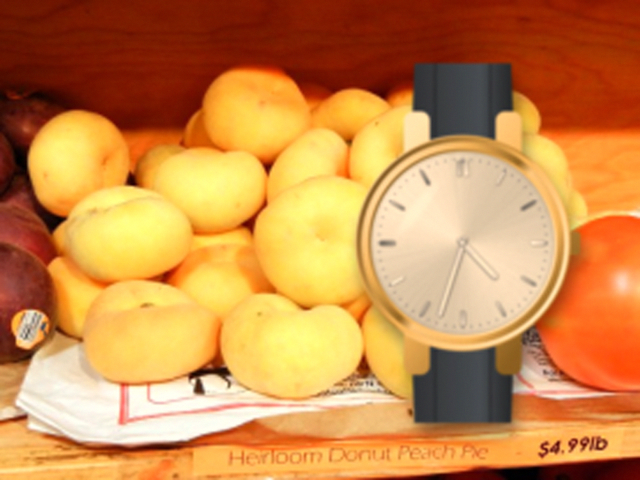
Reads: 4 h 33 min
